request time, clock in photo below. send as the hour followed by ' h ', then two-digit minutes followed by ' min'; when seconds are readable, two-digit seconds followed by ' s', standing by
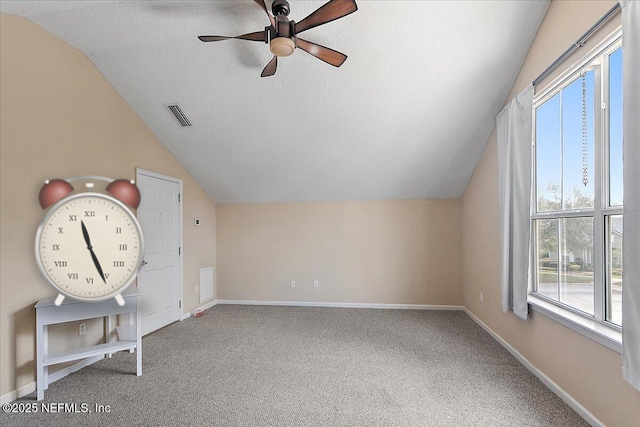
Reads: 11 h 26 min
